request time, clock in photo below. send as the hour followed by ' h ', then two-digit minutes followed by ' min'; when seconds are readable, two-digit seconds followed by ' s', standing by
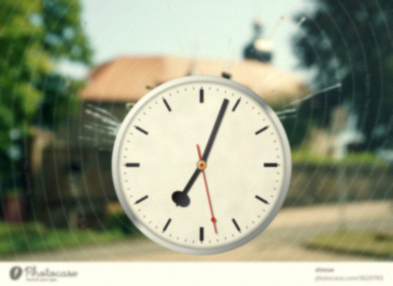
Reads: 7 h 03 min 28 s
